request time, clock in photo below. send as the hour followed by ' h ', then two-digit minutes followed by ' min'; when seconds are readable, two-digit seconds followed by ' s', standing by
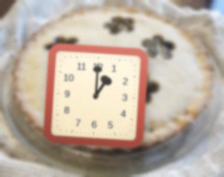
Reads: 1 h 00 min
